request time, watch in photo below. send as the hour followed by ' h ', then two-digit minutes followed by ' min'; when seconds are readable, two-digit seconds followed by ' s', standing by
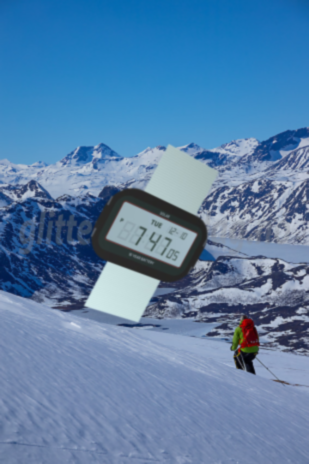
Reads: 7 h 47 min
